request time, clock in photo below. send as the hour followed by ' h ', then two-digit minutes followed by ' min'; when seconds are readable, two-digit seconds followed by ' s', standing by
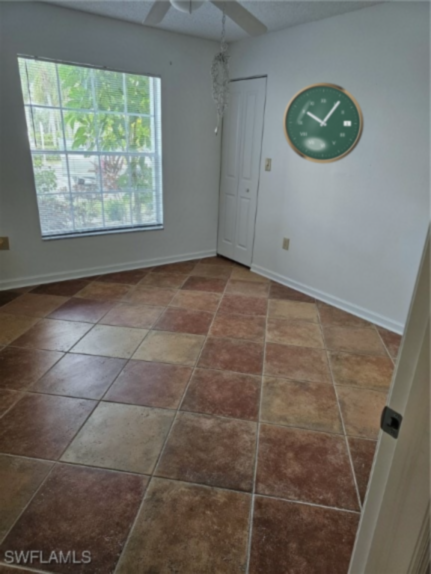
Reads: 10 h 06 min
